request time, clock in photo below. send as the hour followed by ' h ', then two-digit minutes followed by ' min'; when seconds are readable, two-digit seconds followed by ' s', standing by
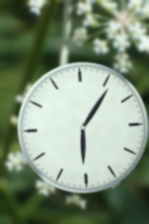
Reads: 6 h 06 min
